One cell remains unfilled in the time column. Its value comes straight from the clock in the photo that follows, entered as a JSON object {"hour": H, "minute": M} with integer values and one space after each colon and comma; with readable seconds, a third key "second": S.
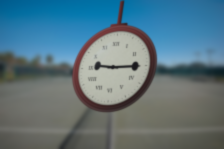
{"hour": 9, "minute": 15}
